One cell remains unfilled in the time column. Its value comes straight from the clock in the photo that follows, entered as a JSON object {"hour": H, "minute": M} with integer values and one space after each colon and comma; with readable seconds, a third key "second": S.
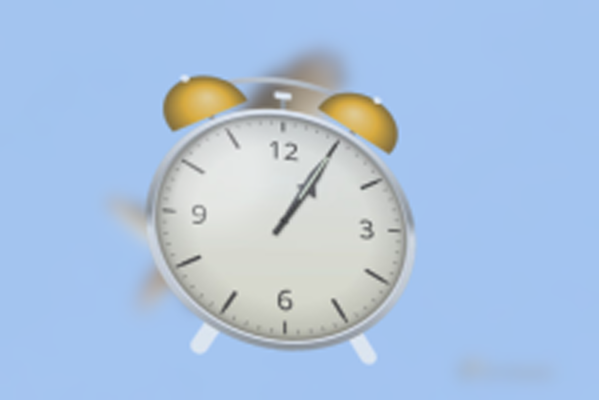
{"hour": 1, "minute": 5}
